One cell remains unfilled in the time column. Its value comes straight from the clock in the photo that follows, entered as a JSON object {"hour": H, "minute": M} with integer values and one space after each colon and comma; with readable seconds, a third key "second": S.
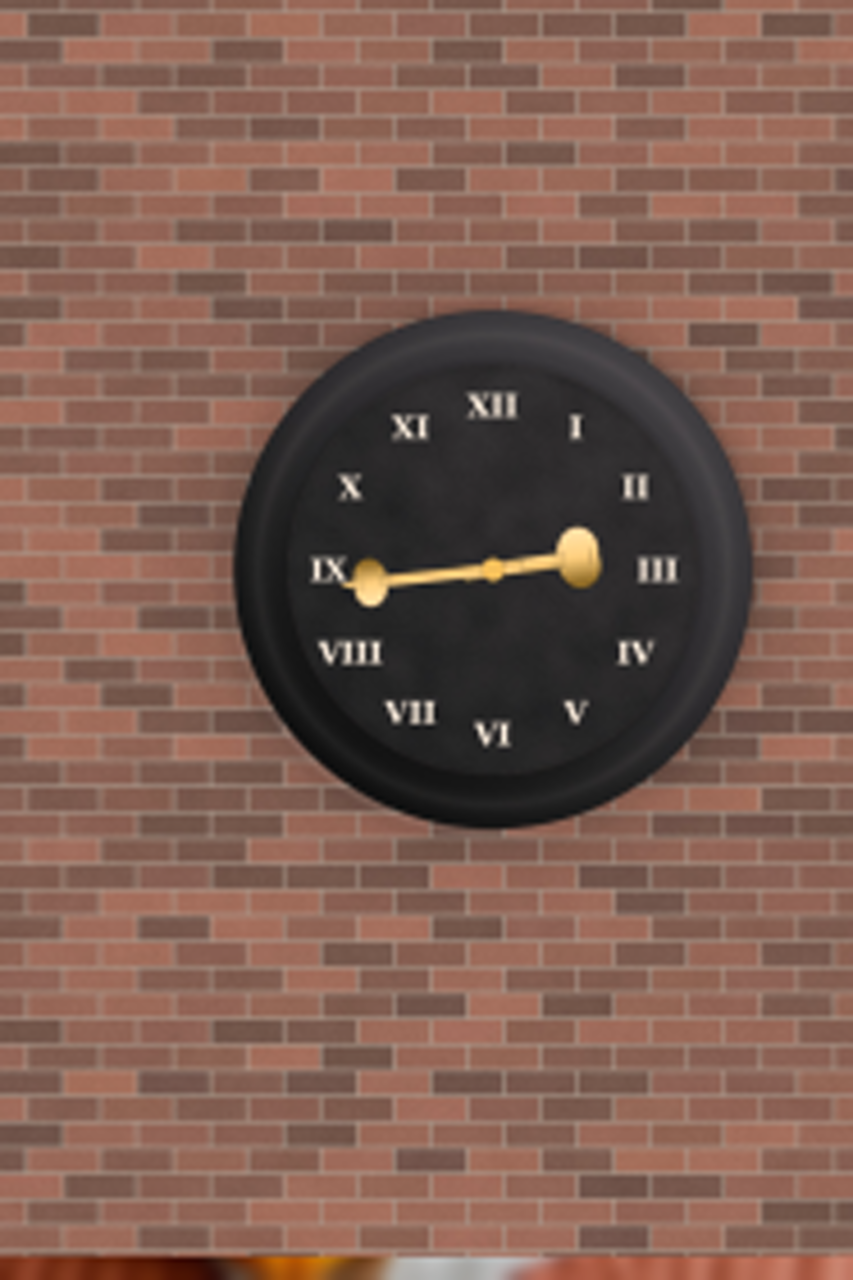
{"hour": 2, "minute": 44}
